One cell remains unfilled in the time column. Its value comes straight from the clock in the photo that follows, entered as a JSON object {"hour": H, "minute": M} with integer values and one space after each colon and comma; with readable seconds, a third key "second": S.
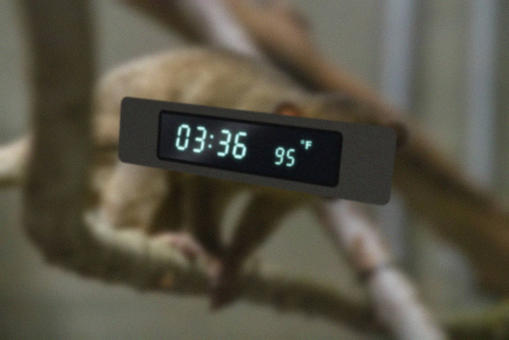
{"hour": 3, "minute": 36}
